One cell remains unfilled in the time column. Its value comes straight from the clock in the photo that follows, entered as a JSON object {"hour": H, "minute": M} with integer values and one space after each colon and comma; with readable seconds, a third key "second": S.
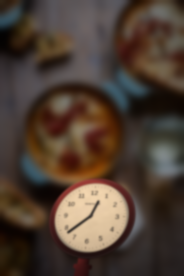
{"hour": 12, "minute": 38}
